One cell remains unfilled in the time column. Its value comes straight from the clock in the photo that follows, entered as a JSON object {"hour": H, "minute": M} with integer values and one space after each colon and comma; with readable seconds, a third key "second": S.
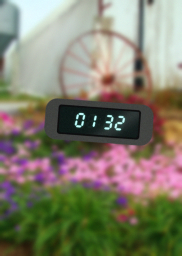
{"hour": 1, "minute": 32}
